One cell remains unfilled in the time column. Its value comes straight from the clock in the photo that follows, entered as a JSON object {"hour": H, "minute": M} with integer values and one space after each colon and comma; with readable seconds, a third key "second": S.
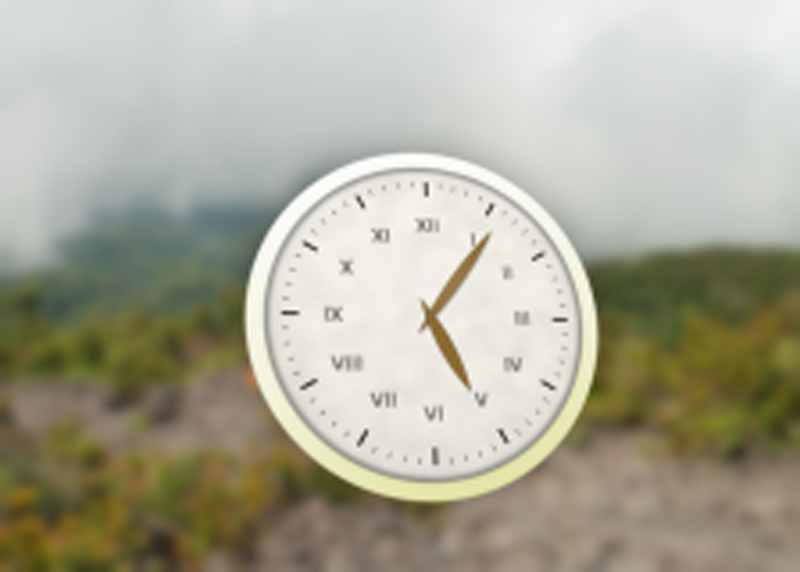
{"hour": 5, "minute": 6}
